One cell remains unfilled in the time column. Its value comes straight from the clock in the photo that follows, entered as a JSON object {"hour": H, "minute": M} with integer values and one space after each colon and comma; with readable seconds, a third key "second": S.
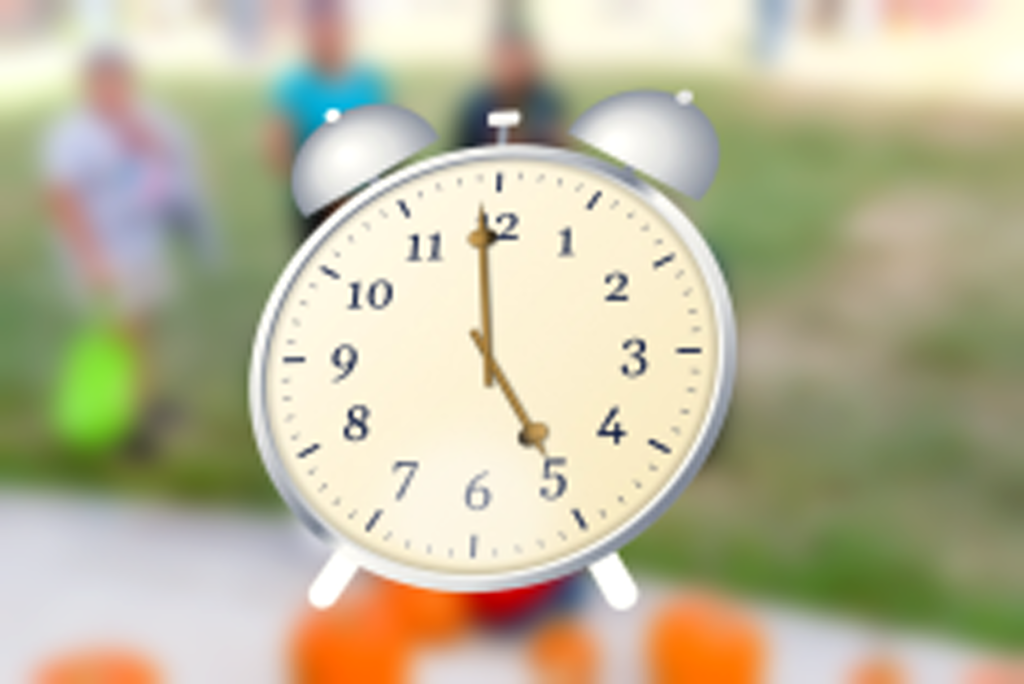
{"hour": 4, "minute": 59}
